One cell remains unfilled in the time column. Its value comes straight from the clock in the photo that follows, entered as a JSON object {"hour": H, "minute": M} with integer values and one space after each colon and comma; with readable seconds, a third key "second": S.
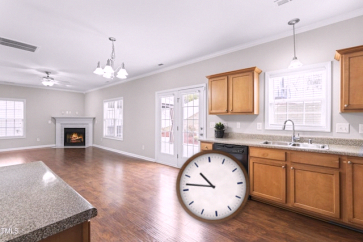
{"hour": 10, "minute": 47}
